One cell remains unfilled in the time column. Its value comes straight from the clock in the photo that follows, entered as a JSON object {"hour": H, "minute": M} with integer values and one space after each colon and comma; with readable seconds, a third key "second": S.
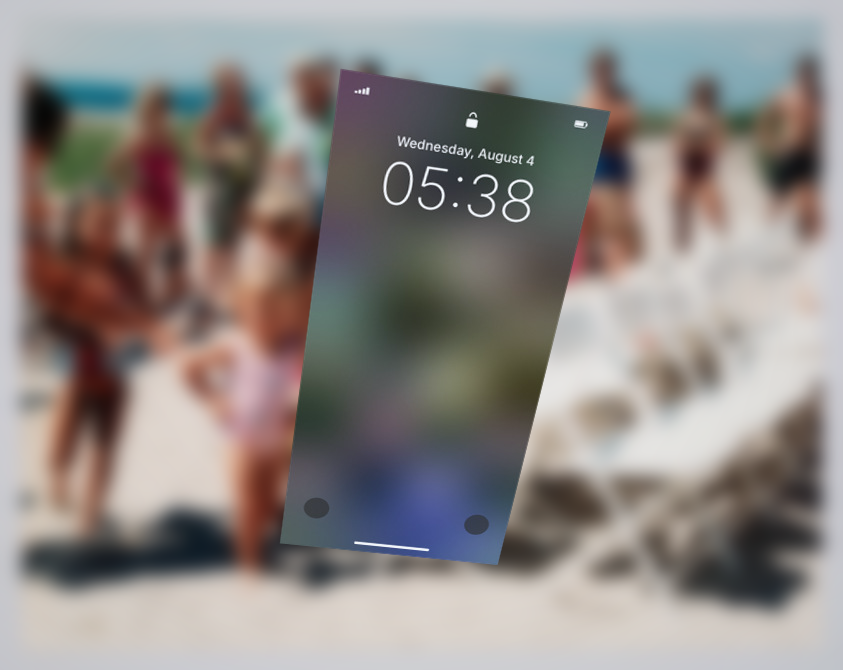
{"hour": 5, "minute": 38}
